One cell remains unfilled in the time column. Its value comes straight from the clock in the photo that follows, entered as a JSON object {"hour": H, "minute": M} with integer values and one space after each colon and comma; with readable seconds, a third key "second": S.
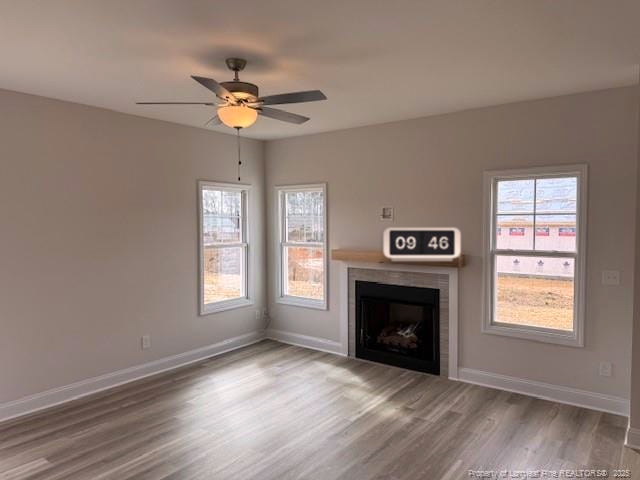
{"hour": 9, "minute": 46}
